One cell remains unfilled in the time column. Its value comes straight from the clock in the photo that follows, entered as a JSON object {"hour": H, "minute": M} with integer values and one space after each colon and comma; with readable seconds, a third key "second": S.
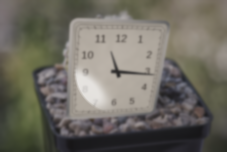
{"hour": 11, "minute": 16}
